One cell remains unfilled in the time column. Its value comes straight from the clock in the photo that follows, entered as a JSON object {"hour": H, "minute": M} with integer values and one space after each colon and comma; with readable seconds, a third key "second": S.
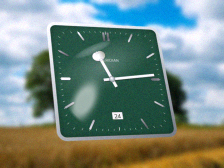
{"hour": 11, "minute": 14}
